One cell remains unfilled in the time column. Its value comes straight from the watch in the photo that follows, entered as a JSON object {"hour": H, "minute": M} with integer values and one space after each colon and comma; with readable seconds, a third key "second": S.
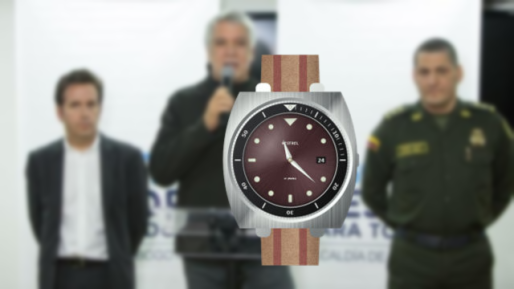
{"hour": 11, "minute": 22}
